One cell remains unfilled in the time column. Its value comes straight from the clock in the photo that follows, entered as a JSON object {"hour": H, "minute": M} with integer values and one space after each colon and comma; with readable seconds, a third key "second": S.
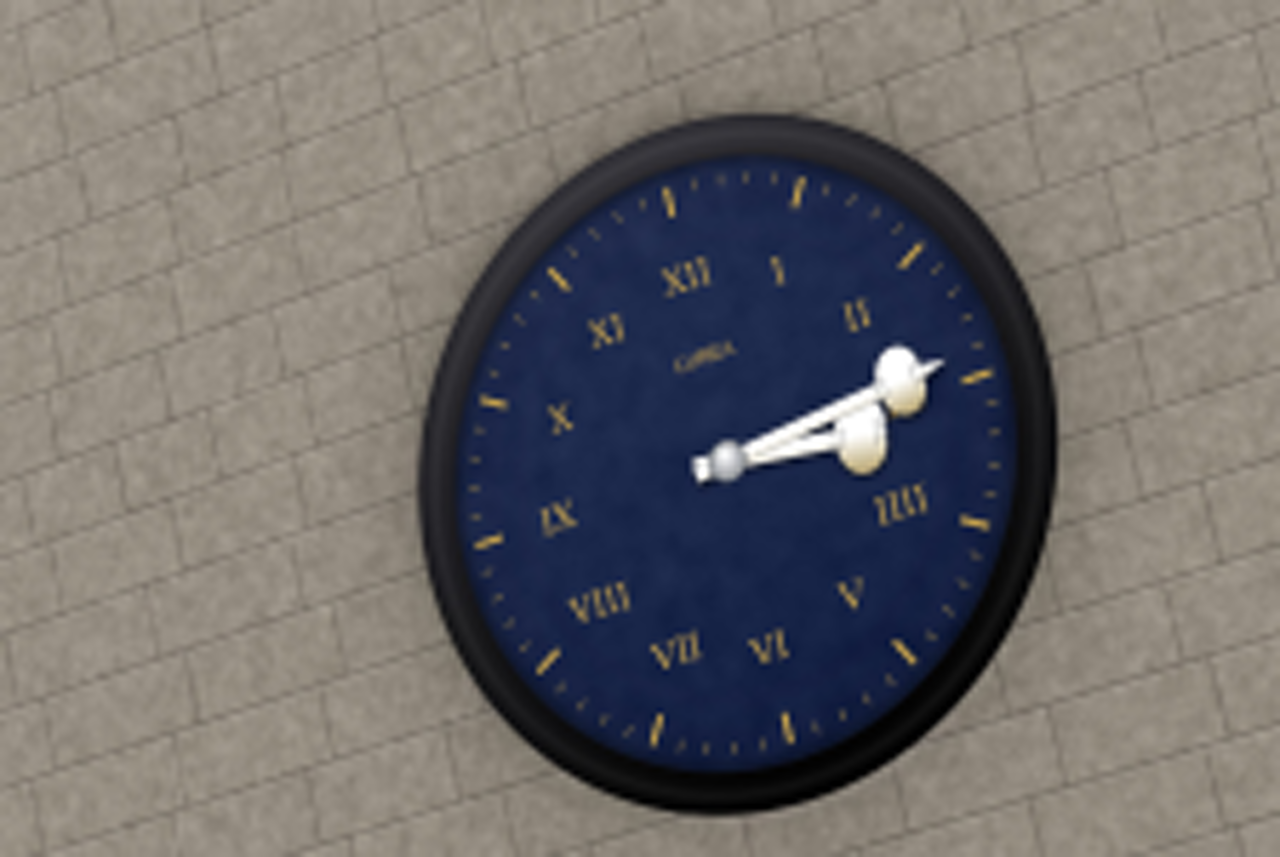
{"hour": 3, "minute": 14}
